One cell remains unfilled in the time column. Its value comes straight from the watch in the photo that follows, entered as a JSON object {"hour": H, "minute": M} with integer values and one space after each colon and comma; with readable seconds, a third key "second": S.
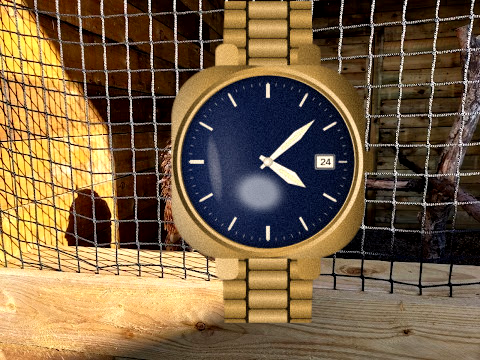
{"hour": 4, "minute": 8}
